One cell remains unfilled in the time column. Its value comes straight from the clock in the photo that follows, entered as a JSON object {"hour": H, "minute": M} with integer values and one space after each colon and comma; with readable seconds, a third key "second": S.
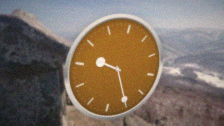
{"hour": 9, "minute": 25}
